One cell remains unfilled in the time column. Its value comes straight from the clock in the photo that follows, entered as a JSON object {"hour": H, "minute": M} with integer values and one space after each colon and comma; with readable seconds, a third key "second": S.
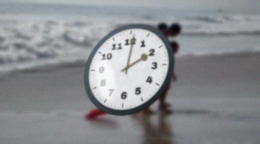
{"hour": 2, "minute": 1}
